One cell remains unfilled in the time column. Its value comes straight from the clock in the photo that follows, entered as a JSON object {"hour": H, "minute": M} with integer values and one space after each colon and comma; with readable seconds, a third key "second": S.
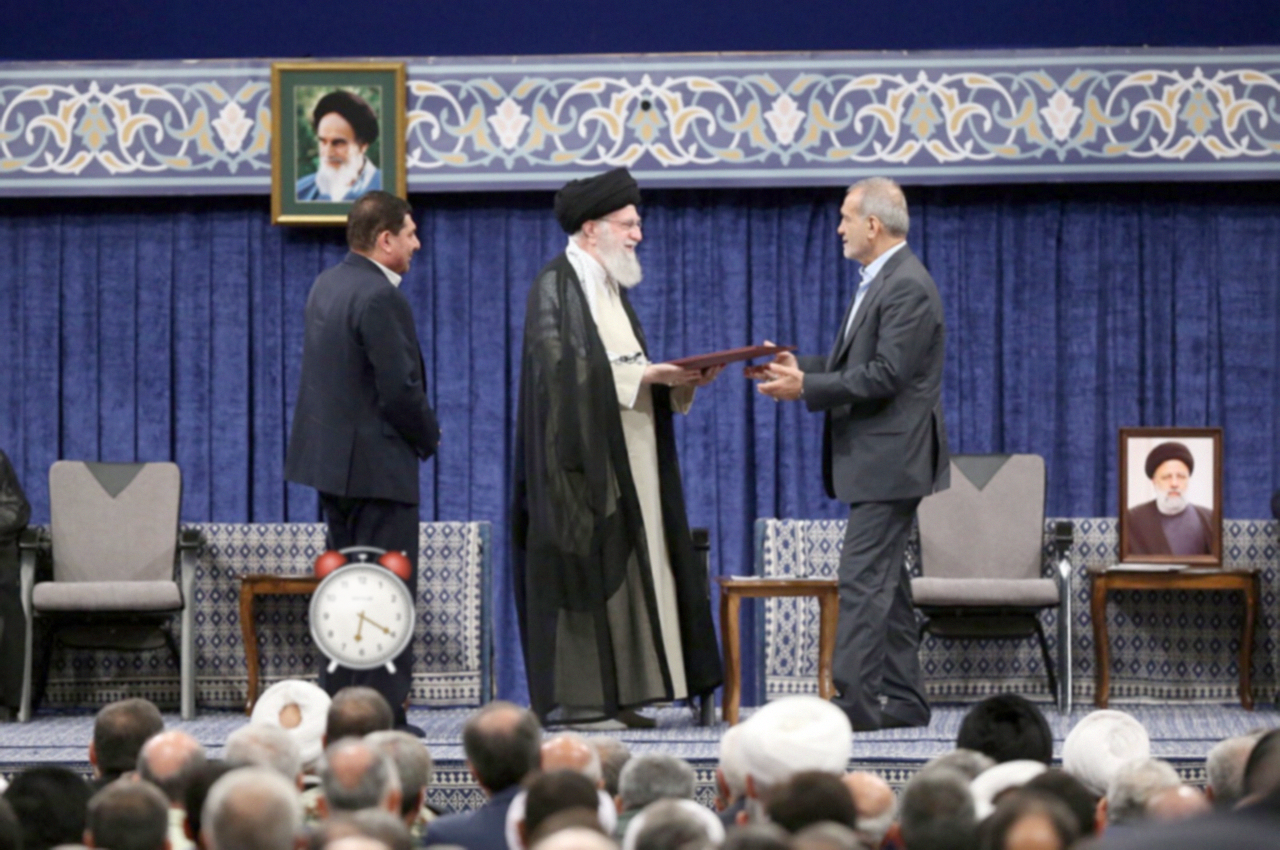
{"hour": 6, "minute": 20}
